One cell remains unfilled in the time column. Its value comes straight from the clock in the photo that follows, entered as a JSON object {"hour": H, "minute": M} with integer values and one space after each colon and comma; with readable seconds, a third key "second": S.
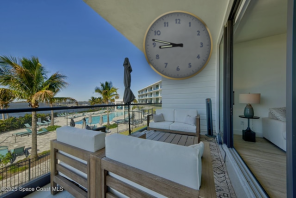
{"hour": 8, "minute": 47}
